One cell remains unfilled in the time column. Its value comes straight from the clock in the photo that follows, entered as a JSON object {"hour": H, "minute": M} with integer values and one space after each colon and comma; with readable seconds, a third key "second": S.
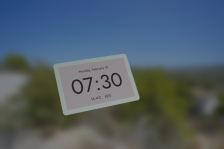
{"hour": 7, "minute": 30}
